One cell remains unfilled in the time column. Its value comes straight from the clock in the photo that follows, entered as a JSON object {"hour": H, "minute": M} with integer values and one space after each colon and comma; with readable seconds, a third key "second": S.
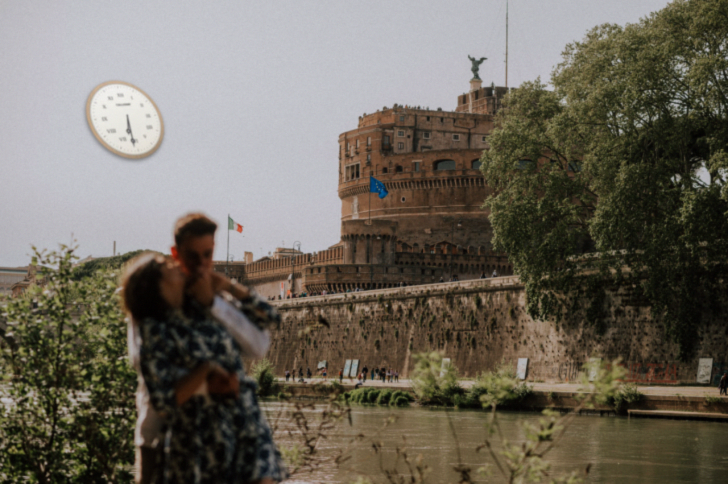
{"hour": 6, "minute": 31}
